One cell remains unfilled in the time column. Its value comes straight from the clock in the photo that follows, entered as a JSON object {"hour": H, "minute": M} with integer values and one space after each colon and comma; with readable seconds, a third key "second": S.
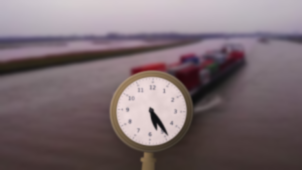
{"hour": 5, "minute": 24}
